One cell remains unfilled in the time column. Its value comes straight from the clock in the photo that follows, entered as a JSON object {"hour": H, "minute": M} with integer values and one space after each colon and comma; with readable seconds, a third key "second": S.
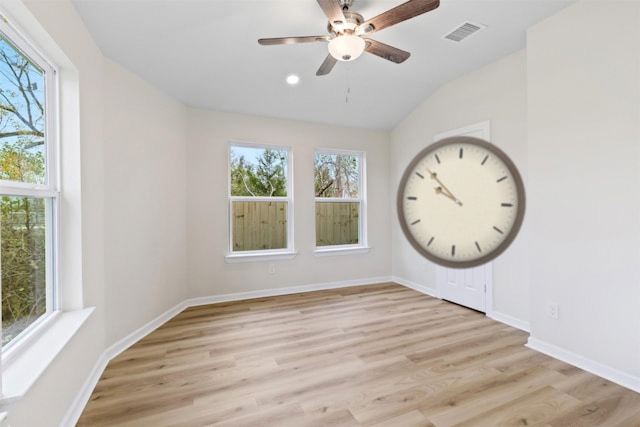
{"hour": 9, "minute": 52}
